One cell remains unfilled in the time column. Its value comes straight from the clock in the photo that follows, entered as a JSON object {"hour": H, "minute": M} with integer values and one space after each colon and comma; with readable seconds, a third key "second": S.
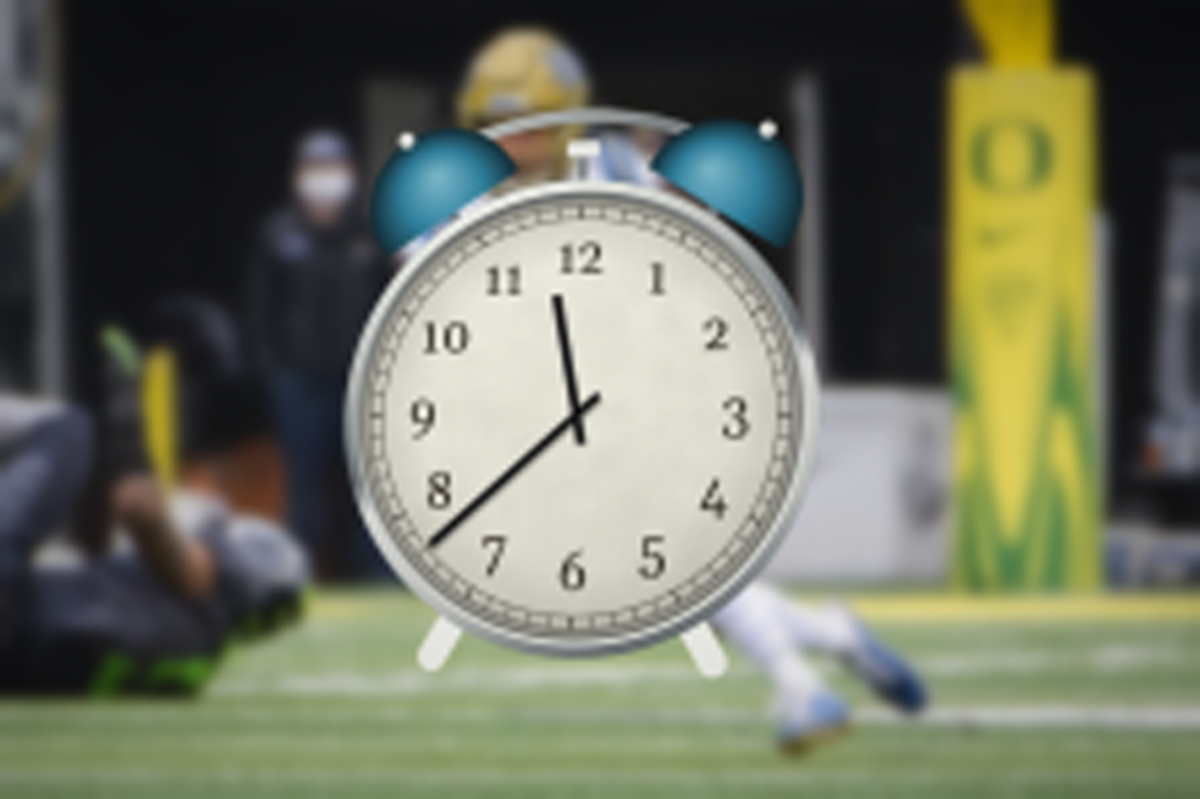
{"hour": 11, "minute": 38}
